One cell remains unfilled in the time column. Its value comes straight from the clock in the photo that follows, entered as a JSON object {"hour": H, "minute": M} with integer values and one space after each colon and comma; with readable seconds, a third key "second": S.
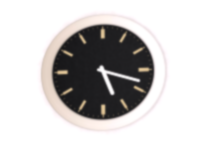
{"hour": 5, "minute": 18}
